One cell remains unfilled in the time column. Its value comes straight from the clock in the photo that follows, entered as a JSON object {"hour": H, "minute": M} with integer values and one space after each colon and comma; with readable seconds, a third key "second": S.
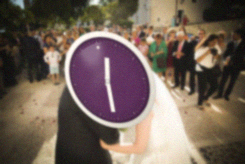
{"hour": 12, "minute": 31}
